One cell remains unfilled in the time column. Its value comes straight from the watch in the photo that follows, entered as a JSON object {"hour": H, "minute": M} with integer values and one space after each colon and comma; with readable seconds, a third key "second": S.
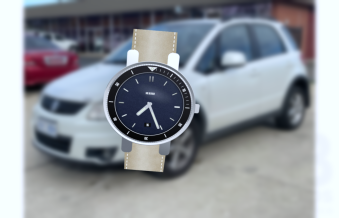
{"hour": 7, "minute": 26}
